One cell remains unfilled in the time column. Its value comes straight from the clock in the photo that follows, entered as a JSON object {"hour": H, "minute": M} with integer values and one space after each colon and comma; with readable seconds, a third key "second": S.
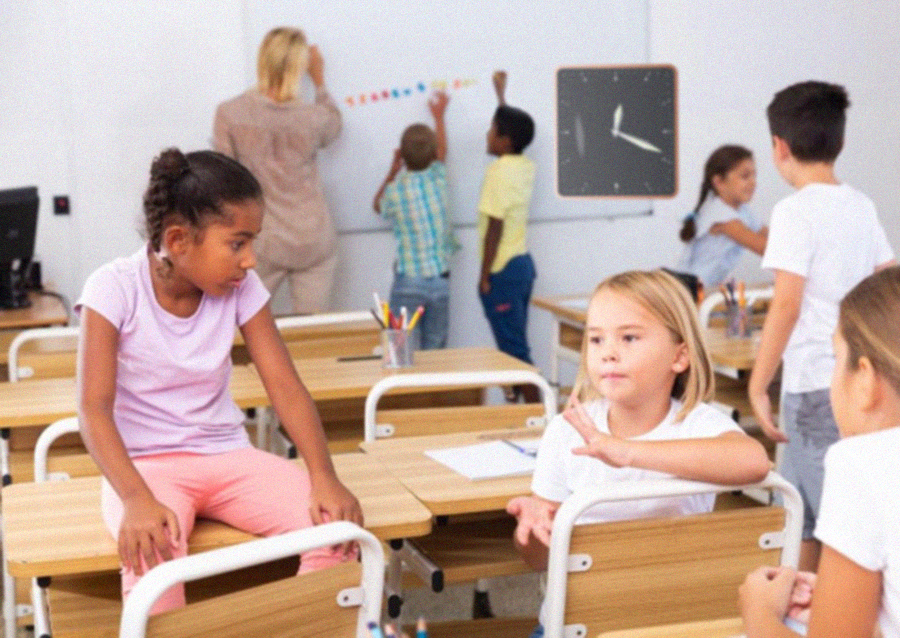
{"hour": 12, "minute": 19}
